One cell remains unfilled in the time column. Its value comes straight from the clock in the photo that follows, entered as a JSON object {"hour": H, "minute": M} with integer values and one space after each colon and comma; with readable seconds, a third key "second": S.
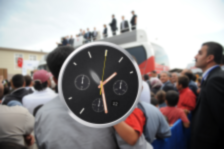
{"hour": 1, "minute": 27}
